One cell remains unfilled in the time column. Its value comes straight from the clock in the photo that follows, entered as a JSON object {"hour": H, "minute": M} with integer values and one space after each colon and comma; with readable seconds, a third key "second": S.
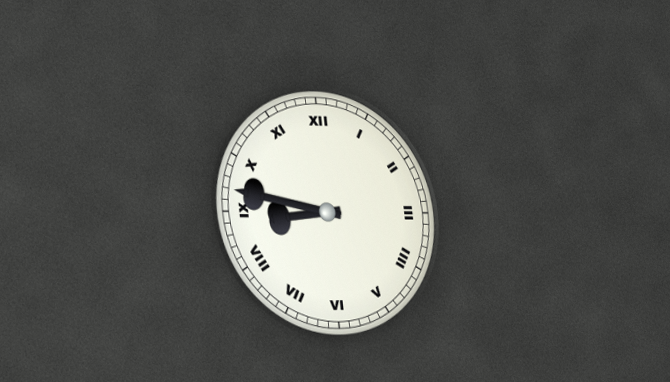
{"hour": 8, "minute": 47}
